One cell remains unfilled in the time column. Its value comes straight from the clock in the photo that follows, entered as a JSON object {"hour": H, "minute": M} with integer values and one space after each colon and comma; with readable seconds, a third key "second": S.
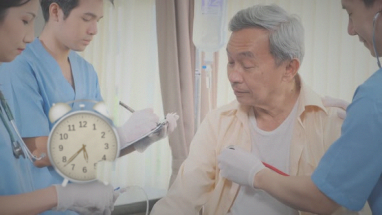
{"hour": 5, "minute": 38}
